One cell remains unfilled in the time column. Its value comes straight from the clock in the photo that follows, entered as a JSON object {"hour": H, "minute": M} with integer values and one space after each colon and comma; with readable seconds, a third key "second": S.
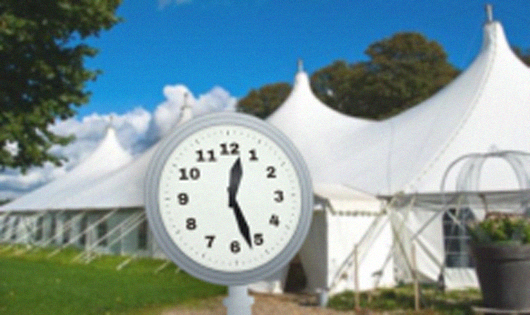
{"hour": 12, "minute": 27}
